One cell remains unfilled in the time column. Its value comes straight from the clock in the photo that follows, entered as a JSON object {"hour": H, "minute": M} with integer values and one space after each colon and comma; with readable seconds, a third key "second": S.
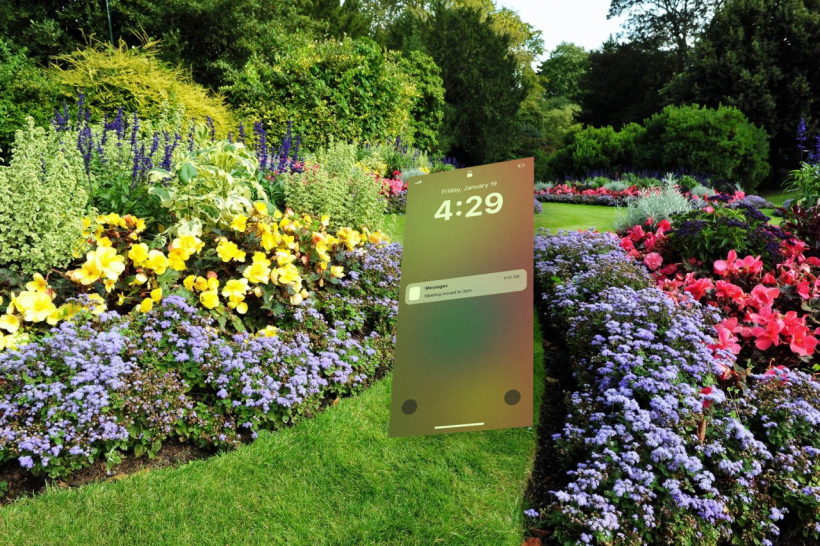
{"hour": 4, "minute": 29}
